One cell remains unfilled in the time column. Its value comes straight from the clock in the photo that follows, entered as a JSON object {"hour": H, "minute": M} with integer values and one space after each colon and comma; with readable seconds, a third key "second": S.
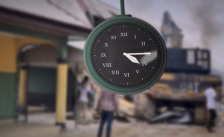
{"hour": 4, "minute": 15}
